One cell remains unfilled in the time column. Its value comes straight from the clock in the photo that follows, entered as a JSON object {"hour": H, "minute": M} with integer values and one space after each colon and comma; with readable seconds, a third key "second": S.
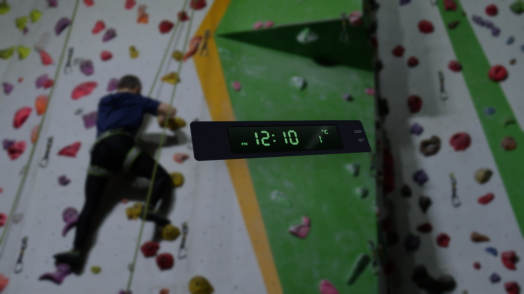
{"hour": 12, "minute": 10}
